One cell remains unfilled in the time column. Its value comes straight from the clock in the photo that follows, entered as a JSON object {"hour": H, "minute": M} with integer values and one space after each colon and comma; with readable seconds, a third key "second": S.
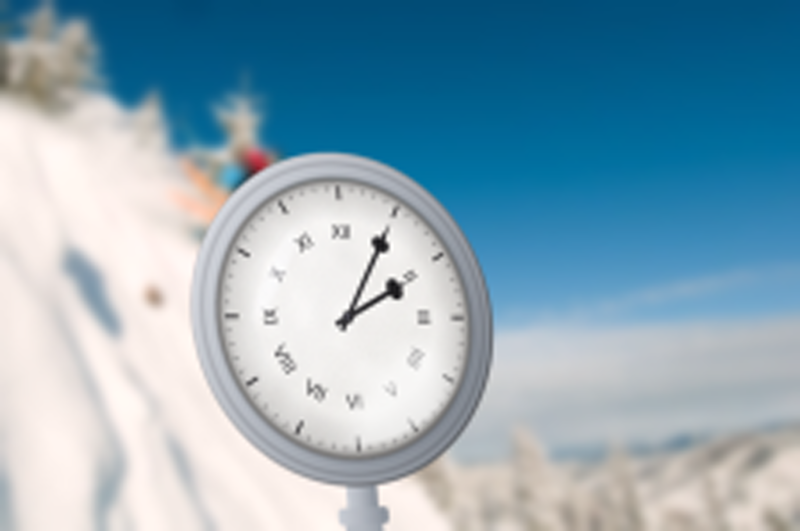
{"hour": 2, "minute": 5}
